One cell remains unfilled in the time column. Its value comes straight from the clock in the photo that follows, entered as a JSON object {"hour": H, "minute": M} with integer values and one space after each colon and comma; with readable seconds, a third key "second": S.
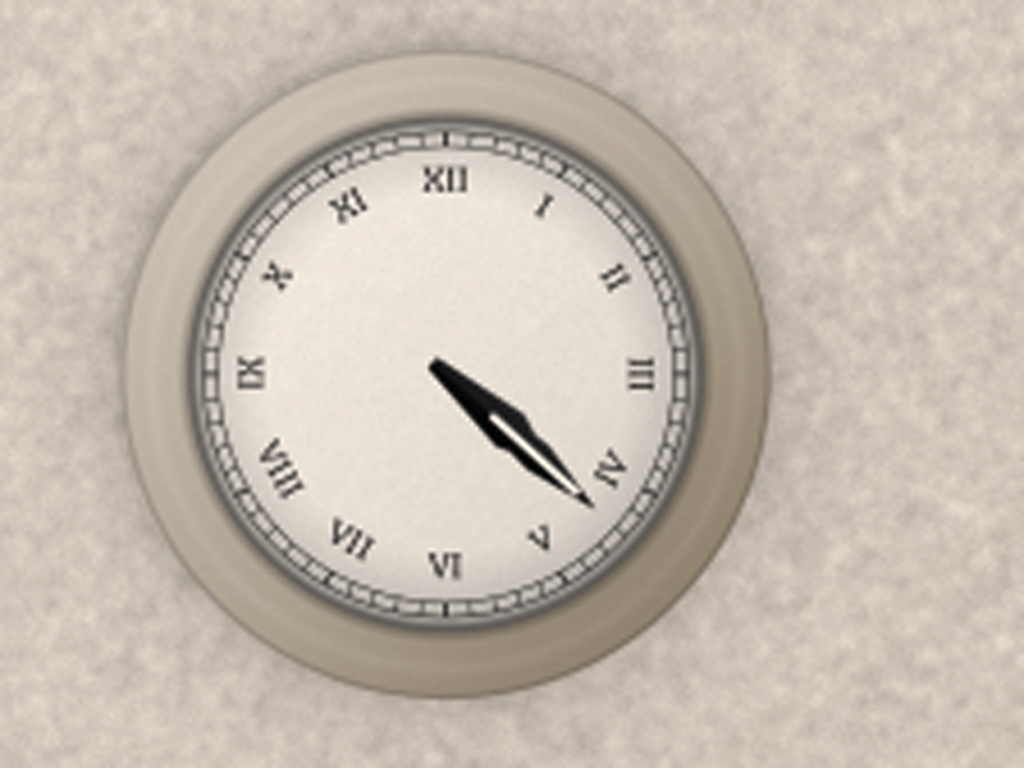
{"hour": 4, "minute": 22}
